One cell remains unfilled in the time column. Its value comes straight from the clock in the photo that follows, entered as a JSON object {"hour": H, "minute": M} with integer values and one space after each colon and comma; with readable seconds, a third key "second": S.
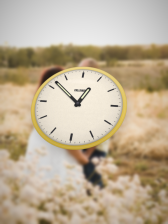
{"hour": 12, "minute": 52}
